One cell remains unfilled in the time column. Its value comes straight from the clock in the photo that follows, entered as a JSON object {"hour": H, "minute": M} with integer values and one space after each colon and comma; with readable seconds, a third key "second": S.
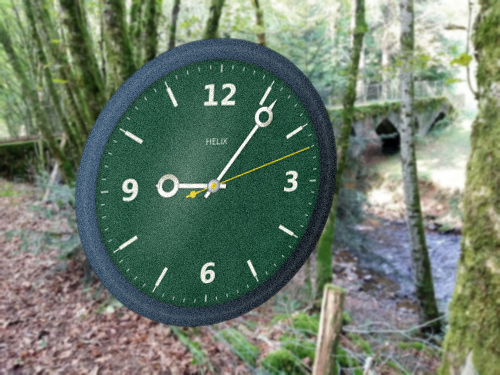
{"hour": 9, "minute": 6, "second": 12}
